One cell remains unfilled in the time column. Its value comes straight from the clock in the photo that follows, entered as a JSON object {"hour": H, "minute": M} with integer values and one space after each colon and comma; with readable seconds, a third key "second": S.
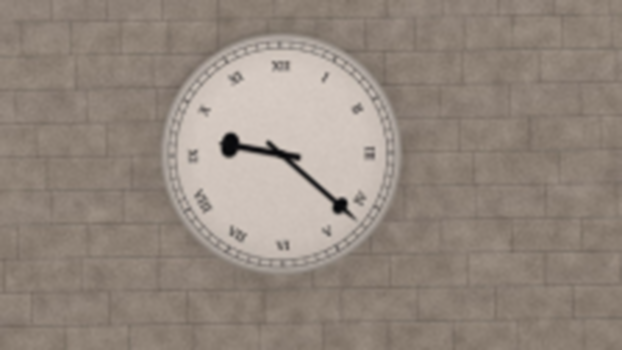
{"hour": 9, "minute": 22}
